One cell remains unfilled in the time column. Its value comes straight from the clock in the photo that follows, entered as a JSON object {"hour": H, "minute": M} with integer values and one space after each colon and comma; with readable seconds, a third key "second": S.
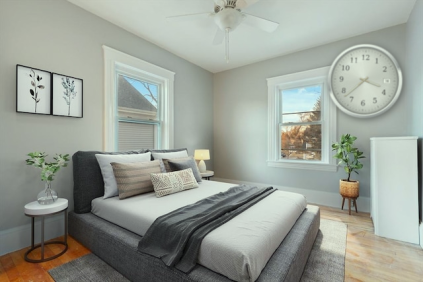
{"hour": 3, "minute": 38}
